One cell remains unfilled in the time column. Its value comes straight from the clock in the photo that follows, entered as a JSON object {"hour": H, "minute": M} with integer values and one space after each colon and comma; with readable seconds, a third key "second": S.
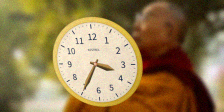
{"hour": 3, "minute": 35}
